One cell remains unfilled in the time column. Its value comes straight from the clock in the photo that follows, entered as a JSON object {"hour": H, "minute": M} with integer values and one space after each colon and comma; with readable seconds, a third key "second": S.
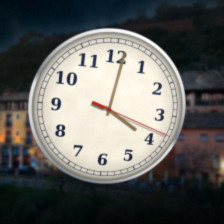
{"hour": 4, "minute": 1, "second": 18}
